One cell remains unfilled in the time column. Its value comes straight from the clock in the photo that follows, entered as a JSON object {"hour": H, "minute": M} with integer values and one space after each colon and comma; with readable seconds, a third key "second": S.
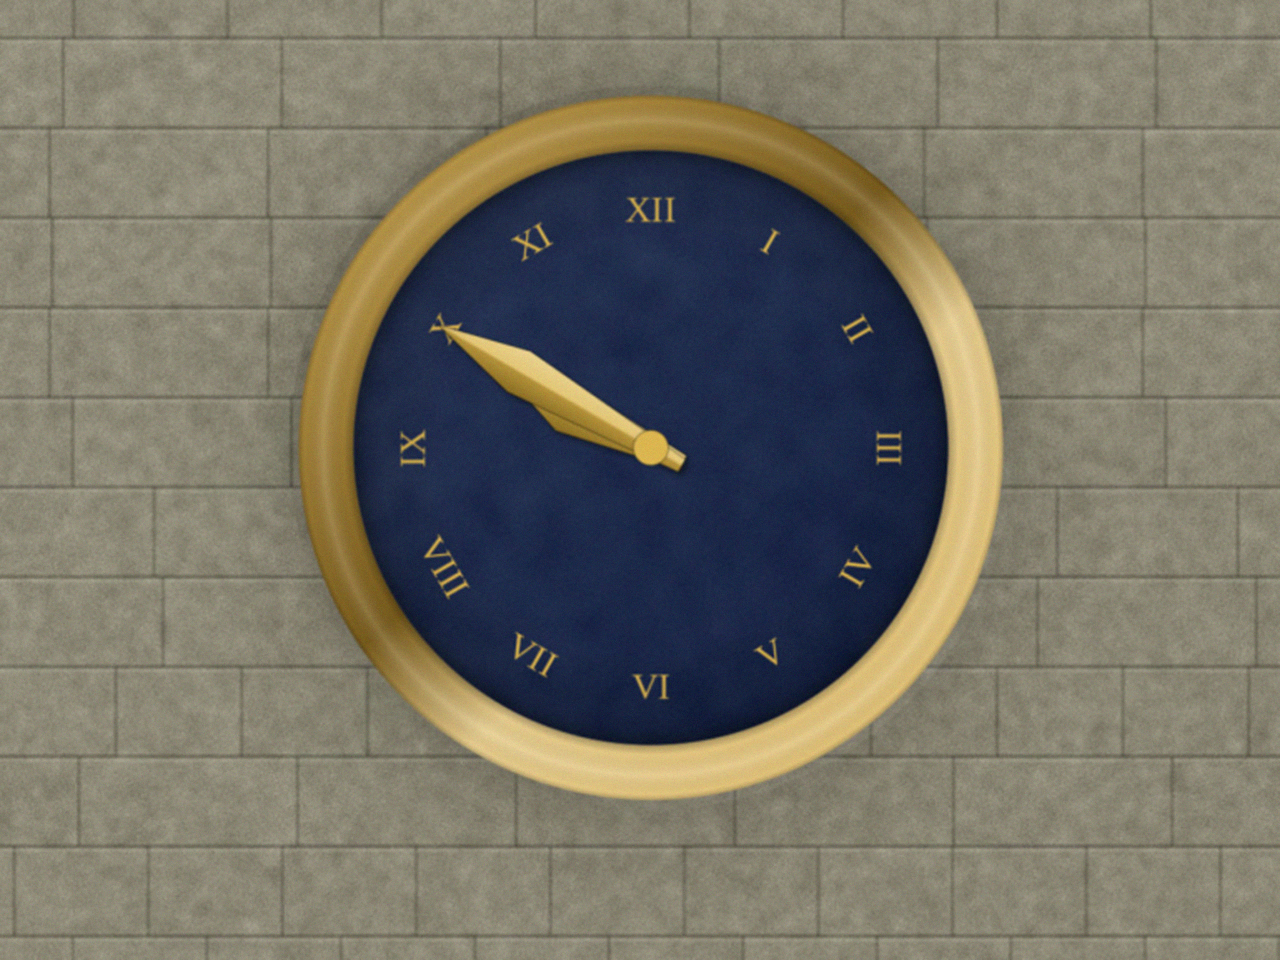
{"hour": 9, "minute": 50}
